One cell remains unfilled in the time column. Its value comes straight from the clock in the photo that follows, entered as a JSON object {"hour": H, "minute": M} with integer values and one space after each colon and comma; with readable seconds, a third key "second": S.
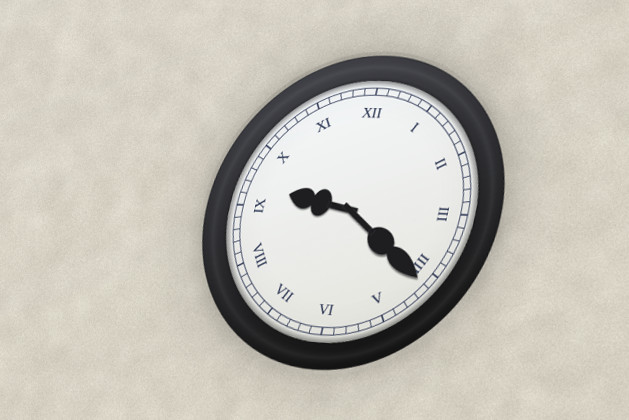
{"hour": 9, "minute": 21}
